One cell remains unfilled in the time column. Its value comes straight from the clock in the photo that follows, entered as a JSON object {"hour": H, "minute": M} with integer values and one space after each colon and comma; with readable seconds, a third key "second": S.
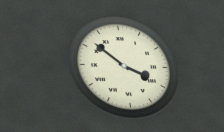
{"hour": 3, "minute": 52}
